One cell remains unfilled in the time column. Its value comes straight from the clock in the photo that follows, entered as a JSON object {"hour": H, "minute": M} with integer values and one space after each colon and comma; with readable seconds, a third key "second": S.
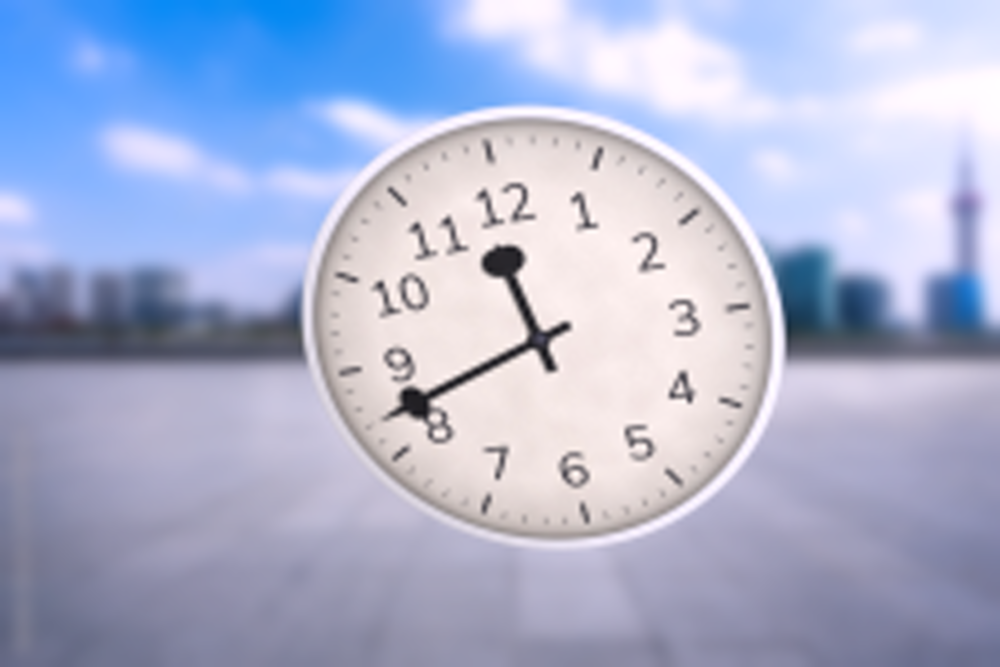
{"hour": 11, "minute": 42}
